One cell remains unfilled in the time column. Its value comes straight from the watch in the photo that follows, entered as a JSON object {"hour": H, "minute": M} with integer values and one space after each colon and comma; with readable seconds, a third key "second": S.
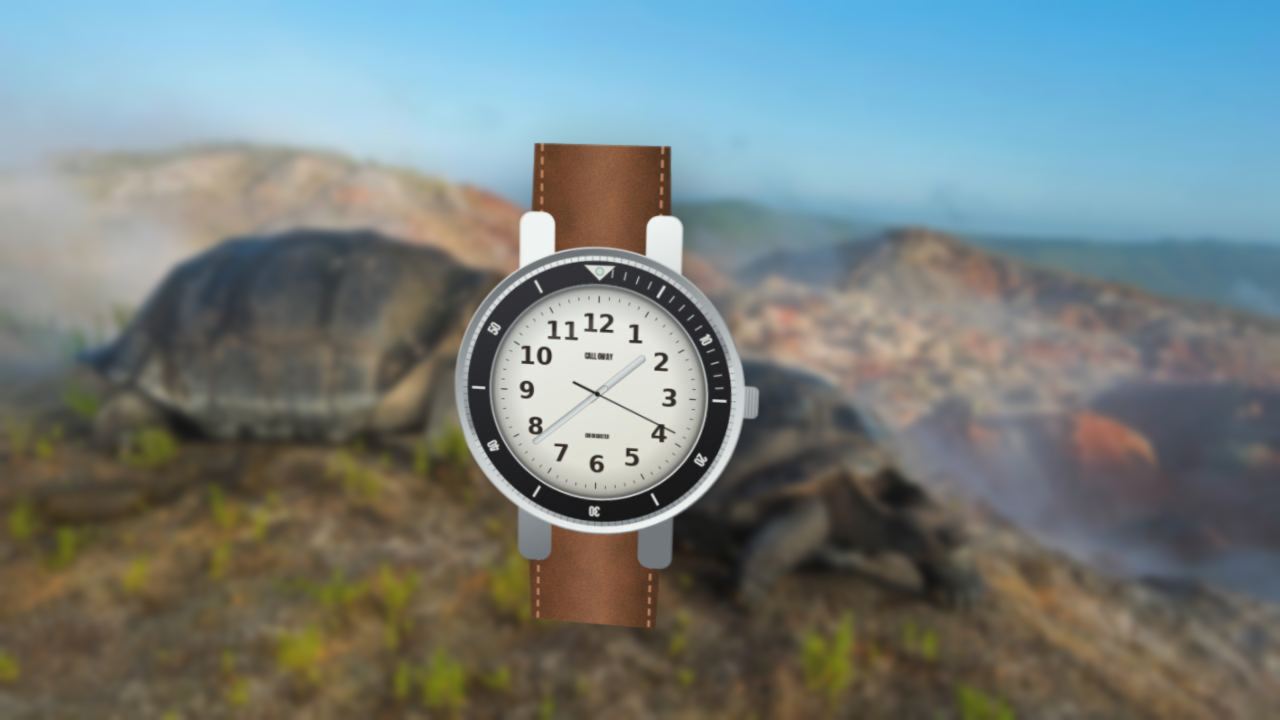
{"hour": 1, "minute": 38, "second": 19}
